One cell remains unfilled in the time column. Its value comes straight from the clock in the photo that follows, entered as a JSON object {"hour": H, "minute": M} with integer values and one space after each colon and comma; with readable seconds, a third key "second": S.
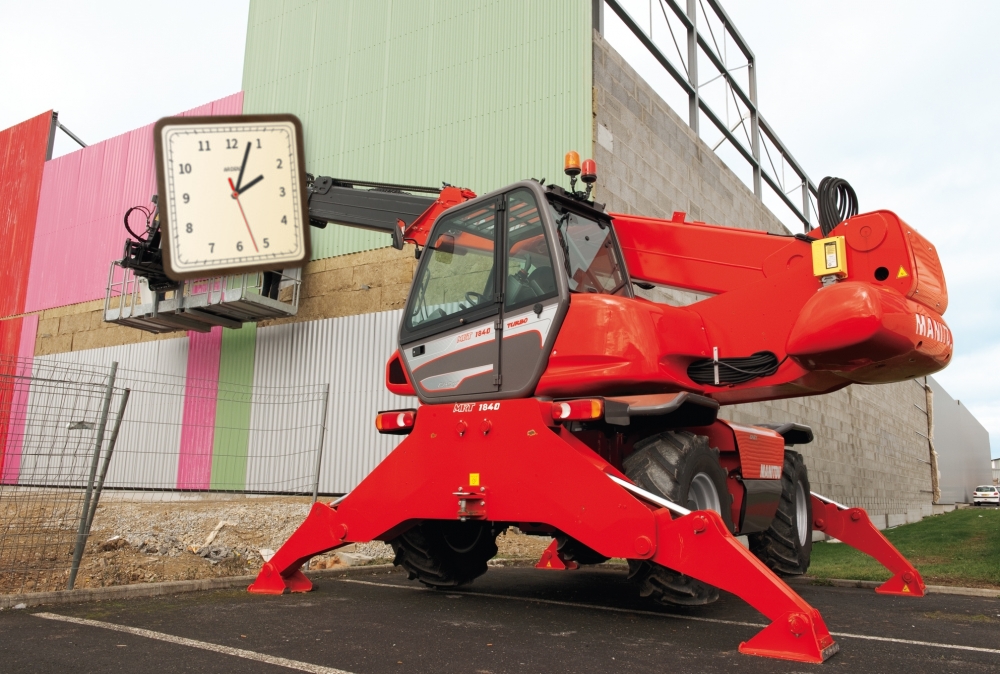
{"hour": 2, "minute": 3, "second": 27}
